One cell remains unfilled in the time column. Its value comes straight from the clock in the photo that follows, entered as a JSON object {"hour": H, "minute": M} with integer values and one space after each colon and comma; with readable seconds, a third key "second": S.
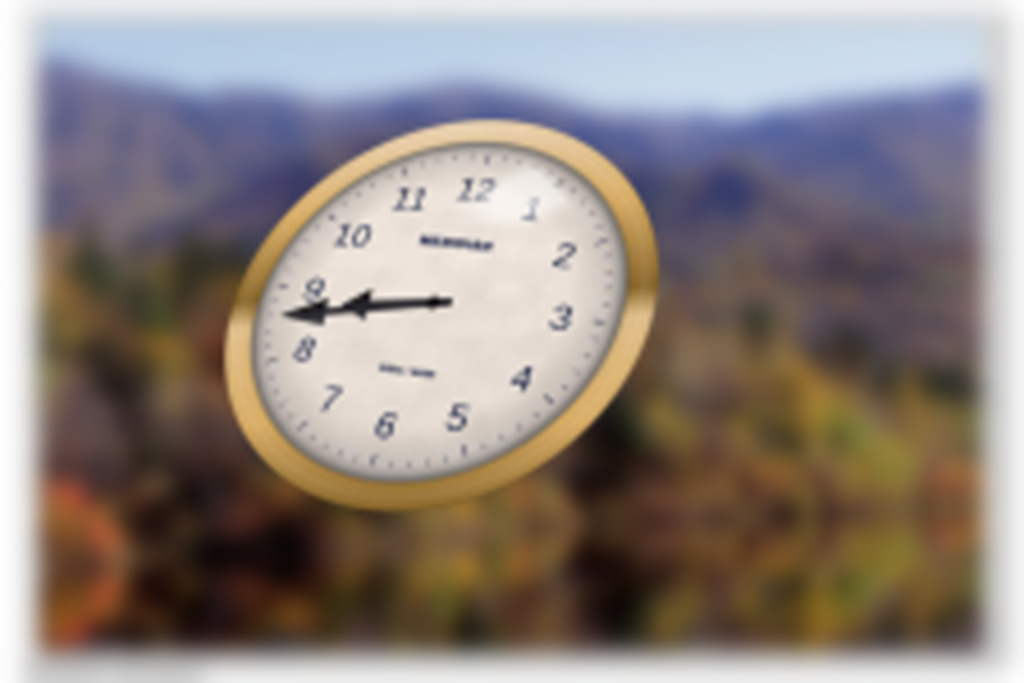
{"hour": 8, "minute": 43}
